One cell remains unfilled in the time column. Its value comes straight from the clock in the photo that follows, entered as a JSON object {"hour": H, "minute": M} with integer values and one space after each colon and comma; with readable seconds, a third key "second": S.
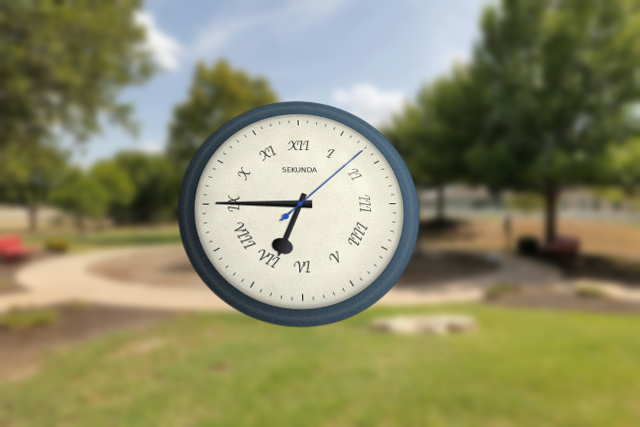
{"hour": 6, "minute": 45, "second": 8}
